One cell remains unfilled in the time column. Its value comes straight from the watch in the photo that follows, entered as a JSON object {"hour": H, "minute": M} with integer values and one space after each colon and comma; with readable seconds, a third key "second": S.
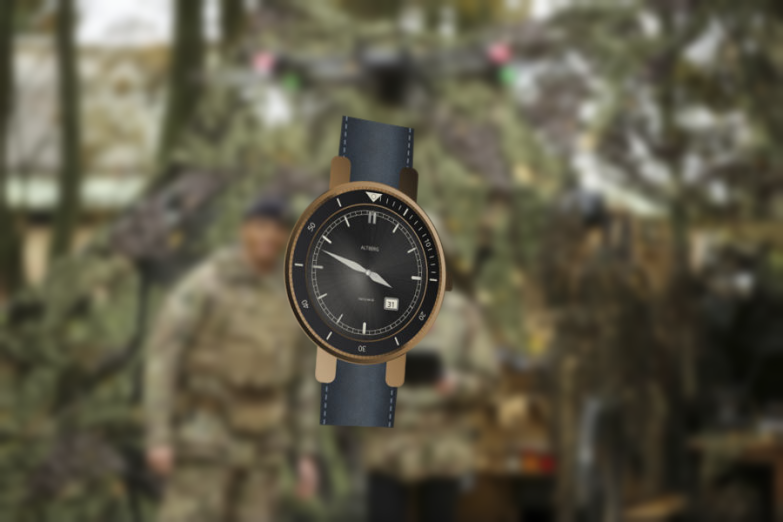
{"hour": 3, "minute": 48}
